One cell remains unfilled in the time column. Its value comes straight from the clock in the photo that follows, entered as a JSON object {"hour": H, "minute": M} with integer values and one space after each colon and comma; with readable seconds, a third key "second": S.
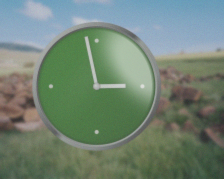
{"hour": 2, "minute": 58}
